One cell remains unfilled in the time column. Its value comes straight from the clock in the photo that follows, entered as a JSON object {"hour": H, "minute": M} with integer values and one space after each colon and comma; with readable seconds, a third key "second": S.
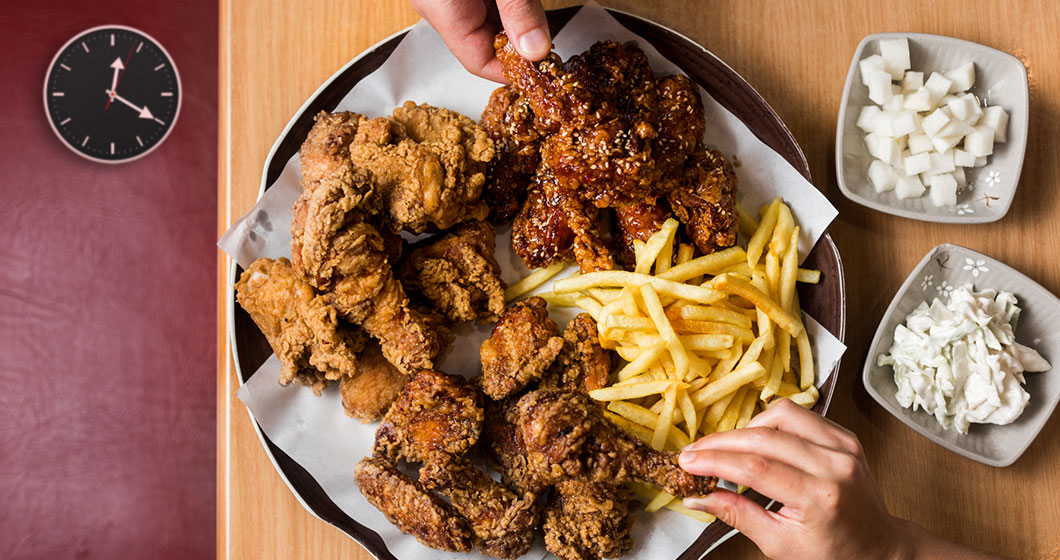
{"hour": 12, "minute": 20, "second": 4}
